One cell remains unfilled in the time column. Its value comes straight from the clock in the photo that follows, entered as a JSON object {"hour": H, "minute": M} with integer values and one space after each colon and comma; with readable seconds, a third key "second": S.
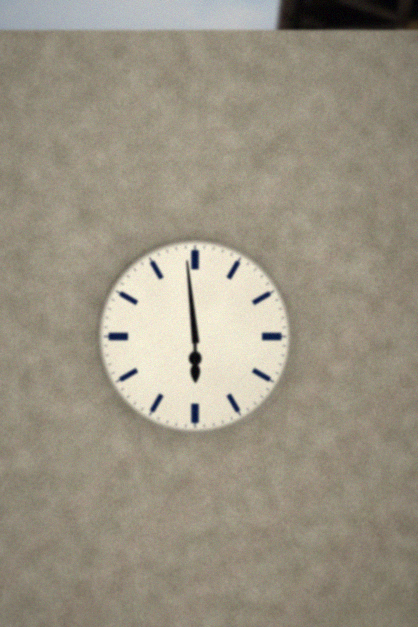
{"hour": 5, "minute": 59}
